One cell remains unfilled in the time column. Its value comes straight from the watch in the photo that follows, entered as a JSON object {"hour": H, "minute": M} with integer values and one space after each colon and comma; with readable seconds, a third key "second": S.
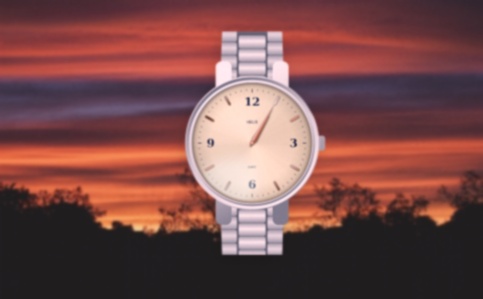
{"hour": 1, "minute": 5}
